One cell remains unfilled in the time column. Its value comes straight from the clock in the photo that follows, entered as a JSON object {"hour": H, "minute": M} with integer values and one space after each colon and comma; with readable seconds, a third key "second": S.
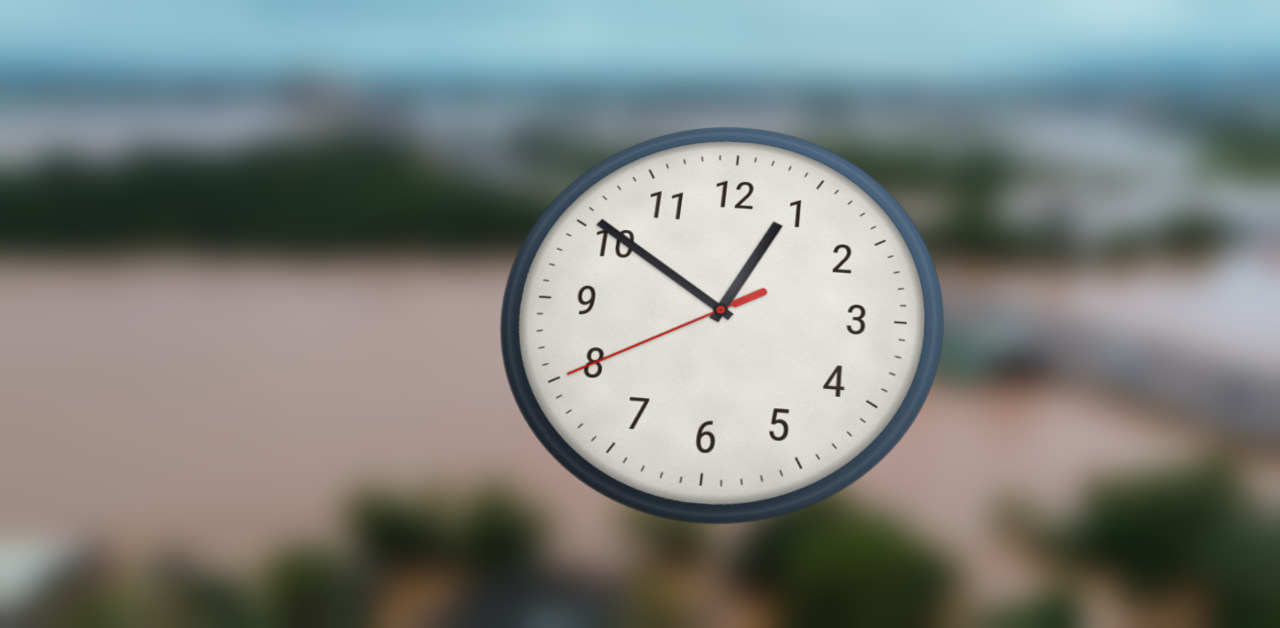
{"hour": 12, "minute": 50, "second": 40}
